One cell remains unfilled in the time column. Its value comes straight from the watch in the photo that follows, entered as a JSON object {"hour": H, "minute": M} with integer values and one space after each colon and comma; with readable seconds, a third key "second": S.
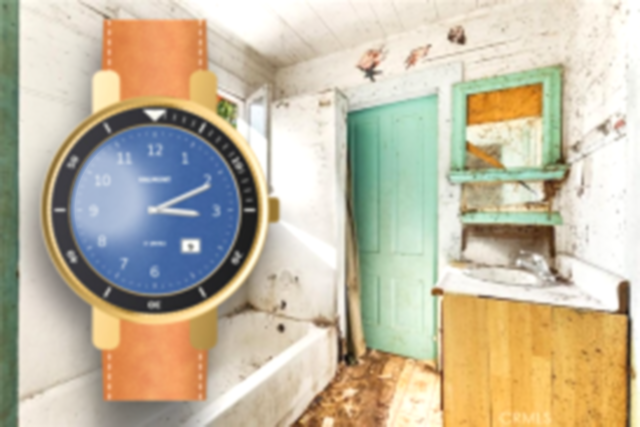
{"hour": 3, "minute": 11}
